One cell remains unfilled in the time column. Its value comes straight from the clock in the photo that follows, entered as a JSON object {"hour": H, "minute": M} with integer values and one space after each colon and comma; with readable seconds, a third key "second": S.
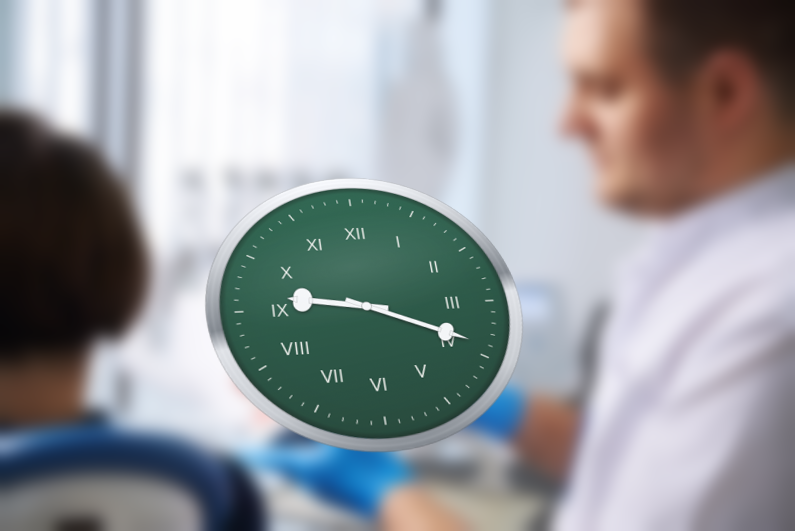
{"hour": 9, "minute": 19}
